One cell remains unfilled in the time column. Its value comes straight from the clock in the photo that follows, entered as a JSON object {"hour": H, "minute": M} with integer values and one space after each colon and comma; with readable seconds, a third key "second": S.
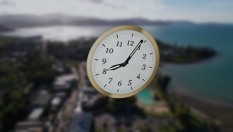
{"hour": 8, "minute": 4}
